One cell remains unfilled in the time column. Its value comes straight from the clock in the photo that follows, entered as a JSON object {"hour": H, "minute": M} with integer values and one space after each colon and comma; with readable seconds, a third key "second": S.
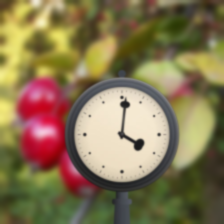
{"hour": 4, "minute": 1}
